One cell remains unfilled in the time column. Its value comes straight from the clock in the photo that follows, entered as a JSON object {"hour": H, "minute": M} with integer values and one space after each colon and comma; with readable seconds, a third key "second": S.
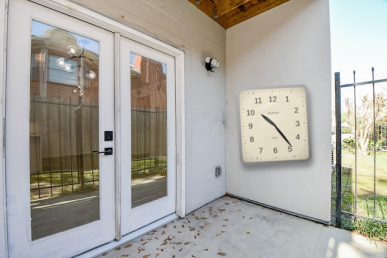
{"hour": 10, "minute": 24}
